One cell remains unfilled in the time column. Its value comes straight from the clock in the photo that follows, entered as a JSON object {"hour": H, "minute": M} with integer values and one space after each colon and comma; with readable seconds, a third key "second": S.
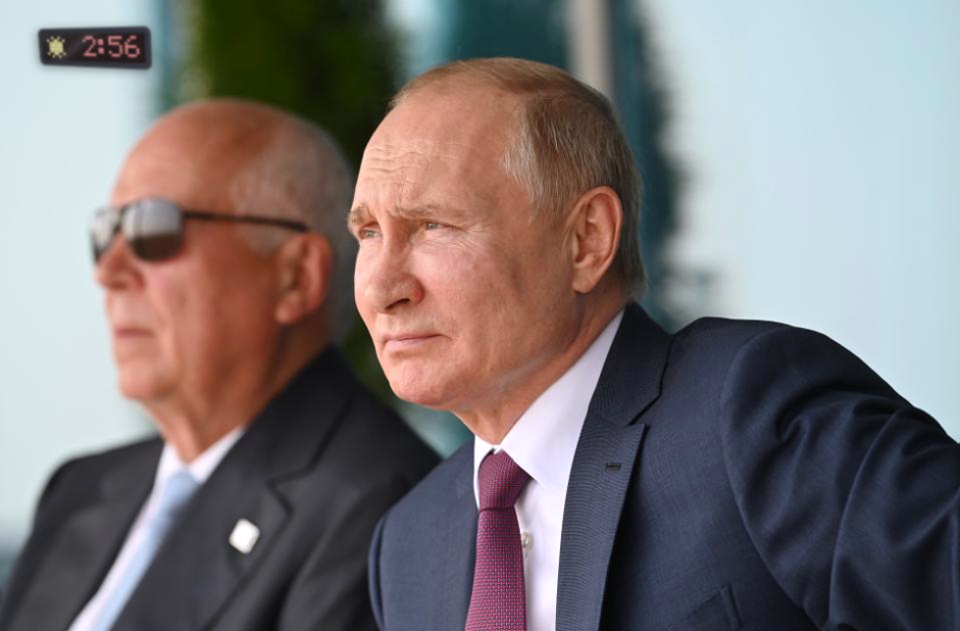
{"hour": 2, "minute": 56}
